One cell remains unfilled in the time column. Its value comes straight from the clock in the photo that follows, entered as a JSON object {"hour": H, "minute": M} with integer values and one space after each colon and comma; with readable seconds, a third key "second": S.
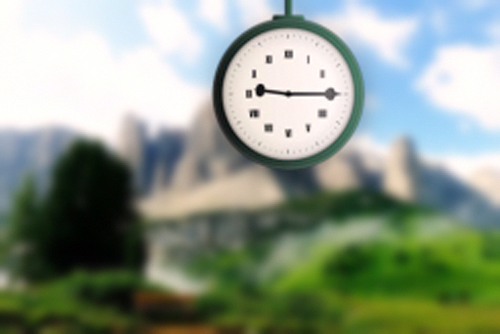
{"hour": 9, "minute": 15}
